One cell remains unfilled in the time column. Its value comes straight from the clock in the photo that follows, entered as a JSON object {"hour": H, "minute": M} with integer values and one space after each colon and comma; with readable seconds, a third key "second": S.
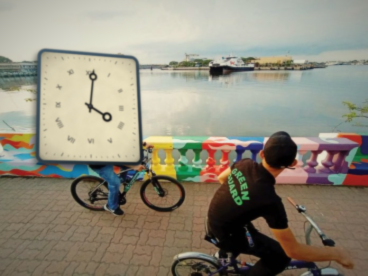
{"hour": 4, "minute": 1}
